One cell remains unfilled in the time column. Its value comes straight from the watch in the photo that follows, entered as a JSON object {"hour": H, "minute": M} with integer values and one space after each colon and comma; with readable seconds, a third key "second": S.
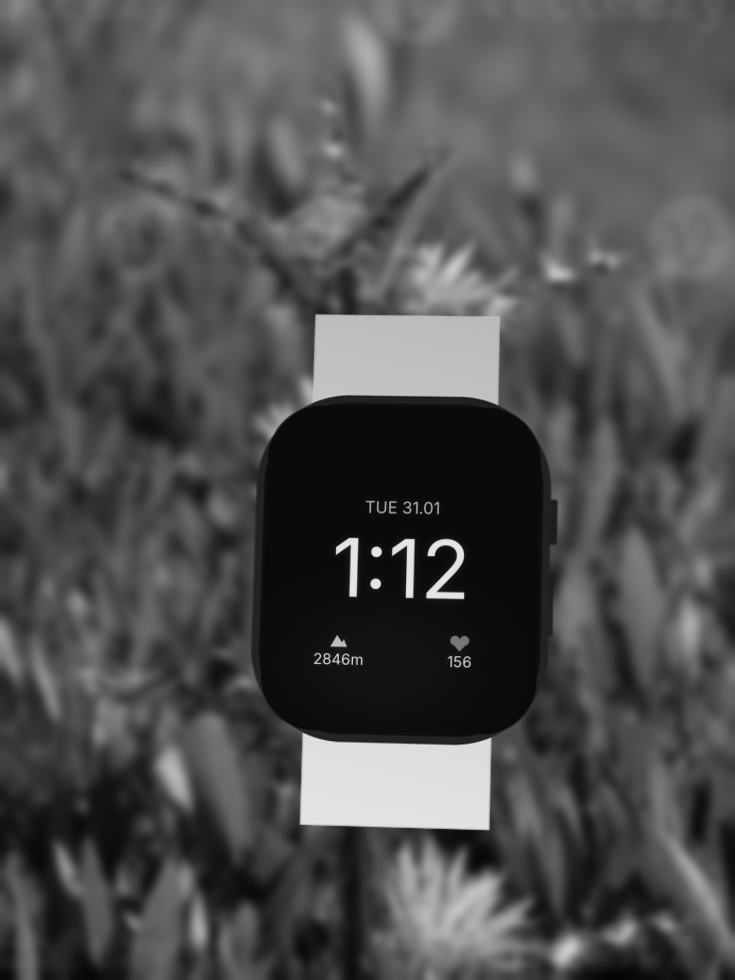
{"hour": 1, "minute": 12}
